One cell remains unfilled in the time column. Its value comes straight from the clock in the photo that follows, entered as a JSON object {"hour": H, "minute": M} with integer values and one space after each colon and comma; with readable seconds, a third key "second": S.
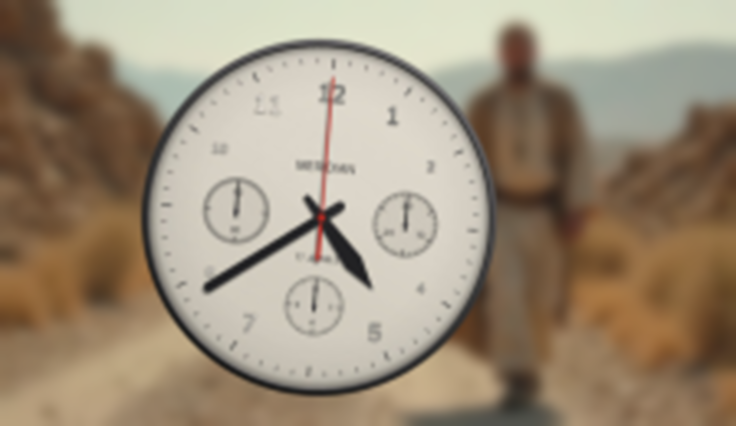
{"hour": 4, "minute": 39}
